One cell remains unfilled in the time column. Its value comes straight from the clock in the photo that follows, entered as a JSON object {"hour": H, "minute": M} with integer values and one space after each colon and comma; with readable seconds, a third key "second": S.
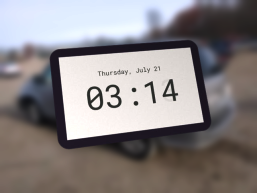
{"hour": 3, "minute": 14}
